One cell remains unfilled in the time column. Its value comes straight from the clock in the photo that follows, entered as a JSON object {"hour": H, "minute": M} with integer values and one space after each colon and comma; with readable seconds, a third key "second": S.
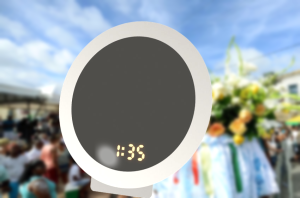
{"hour": 1, "minute": 35}
